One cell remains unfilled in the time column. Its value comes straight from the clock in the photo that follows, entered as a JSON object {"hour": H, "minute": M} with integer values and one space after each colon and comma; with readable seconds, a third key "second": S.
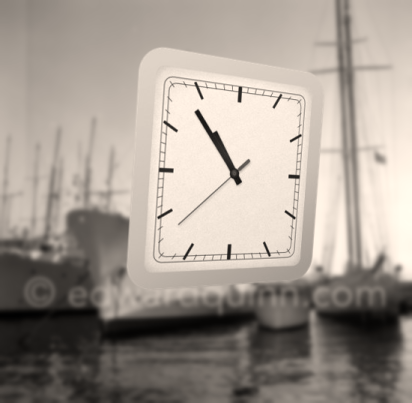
{"hour": 10, "minute": 53, "second": 38}
